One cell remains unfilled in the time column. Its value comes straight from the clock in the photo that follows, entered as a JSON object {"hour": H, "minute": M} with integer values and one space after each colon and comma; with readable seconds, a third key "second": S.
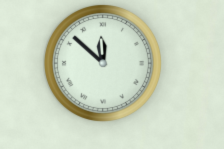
{"hour": 11, "minute": 52}
